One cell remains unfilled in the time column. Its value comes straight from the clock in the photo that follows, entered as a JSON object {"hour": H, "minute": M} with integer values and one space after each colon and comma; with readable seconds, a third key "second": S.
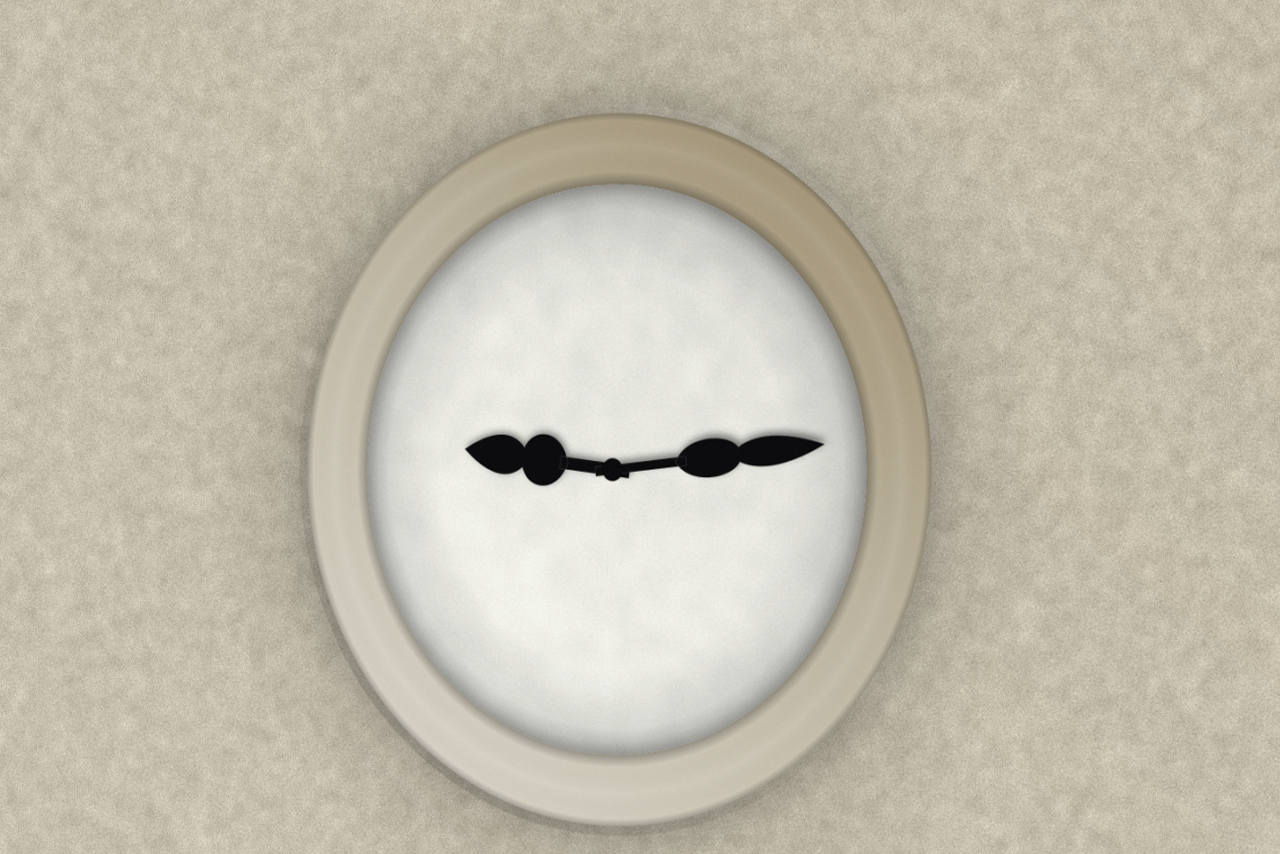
{"hour": 9, "minute": 14}
